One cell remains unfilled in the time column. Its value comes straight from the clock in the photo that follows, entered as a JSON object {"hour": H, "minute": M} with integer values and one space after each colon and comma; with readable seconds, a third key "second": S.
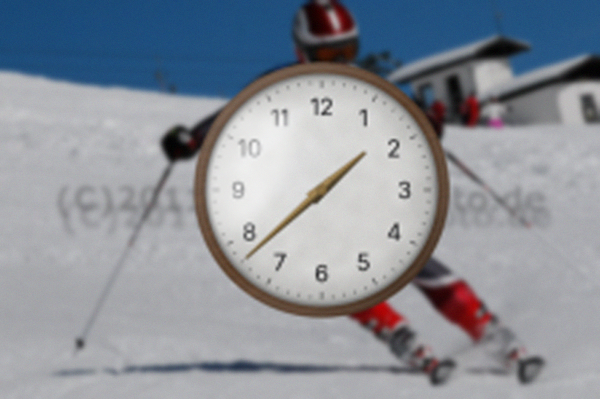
{"hour": 1, "minute": 38}
